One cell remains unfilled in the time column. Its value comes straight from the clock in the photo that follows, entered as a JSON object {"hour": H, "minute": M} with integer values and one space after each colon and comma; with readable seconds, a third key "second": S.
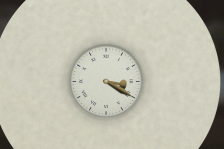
{"hour": 3, "minute": 20}
